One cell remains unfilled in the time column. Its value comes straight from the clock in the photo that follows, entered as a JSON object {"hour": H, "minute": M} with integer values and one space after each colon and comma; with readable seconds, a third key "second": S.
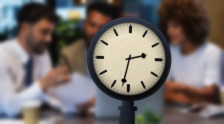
{"hour": 2, "minute": 32}
